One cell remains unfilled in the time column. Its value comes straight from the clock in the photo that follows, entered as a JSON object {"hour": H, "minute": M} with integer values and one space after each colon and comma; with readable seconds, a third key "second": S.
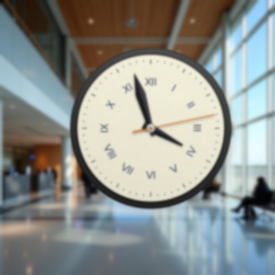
{"hour": 3, "minute": 57, "second": 13}
